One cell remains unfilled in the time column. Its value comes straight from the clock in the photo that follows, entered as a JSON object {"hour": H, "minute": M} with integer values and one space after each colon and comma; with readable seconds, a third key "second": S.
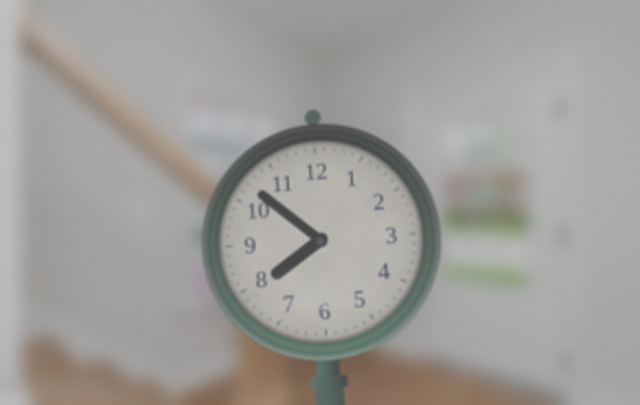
{"hour": 7, "minute": 52}
